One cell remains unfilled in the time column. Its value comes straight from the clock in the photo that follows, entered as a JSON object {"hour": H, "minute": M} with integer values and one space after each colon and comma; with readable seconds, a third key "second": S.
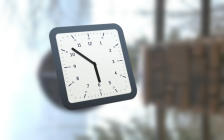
{"hour": 5, "minute": 52}
